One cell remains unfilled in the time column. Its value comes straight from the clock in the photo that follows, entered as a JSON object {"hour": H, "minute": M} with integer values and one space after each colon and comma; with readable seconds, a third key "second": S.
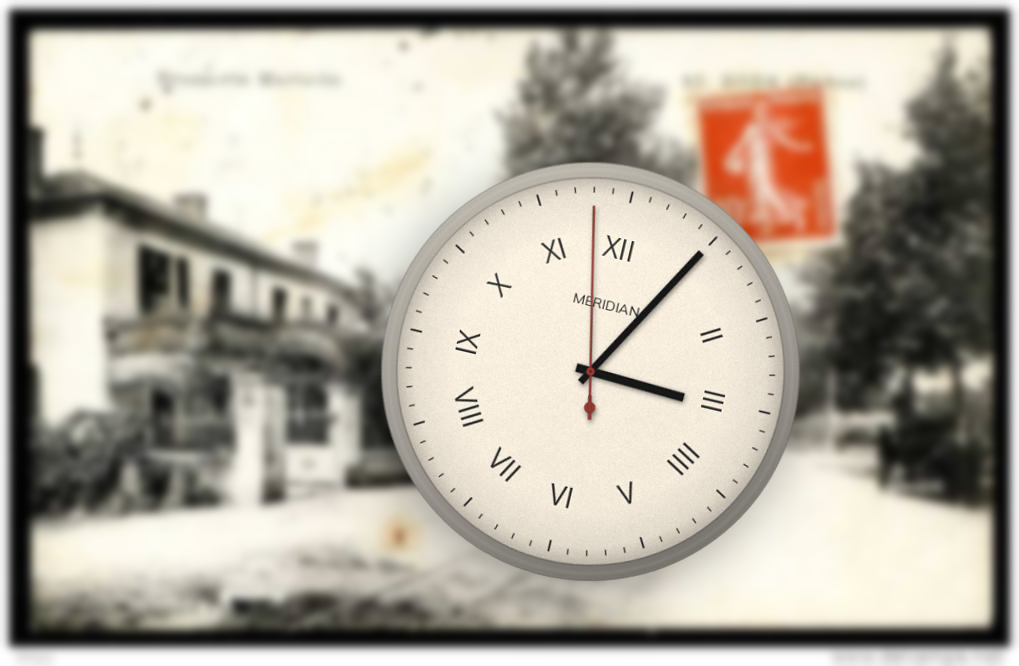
{"hour": 3, "minute": 4, "second": 58}
